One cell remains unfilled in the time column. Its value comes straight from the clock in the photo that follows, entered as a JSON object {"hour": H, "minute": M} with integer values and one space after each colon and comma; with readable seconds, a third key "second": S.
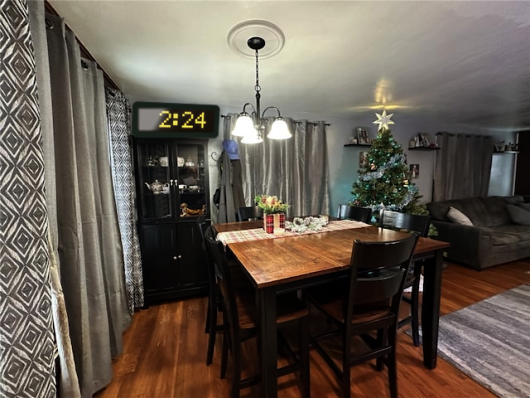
{"hour": 2, "minute": 24}
